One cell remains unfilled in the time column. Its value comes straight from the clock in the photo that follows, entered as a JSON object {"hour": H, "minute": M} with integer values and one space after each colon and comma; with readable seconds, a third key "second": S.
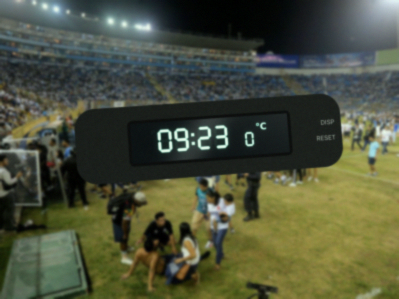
{"hour": 9, "minute": 23}
